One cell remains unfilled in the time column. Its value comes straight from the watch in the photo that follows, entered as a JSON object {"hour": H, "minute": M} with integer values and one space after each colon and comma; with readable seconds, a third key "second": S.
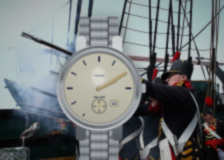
{"hour": 2, "minute": 10}
